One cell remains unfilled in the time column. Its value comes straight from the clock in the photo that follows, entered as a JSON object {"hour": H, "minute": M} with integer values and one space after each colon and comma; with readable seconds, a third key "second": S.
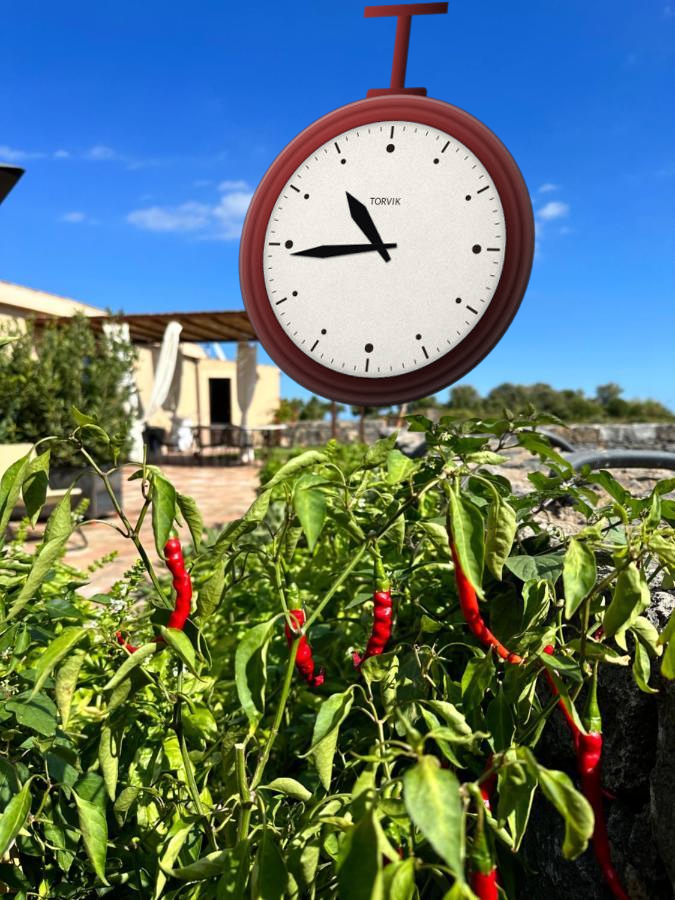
{"hour": 10, "minute": 44}
